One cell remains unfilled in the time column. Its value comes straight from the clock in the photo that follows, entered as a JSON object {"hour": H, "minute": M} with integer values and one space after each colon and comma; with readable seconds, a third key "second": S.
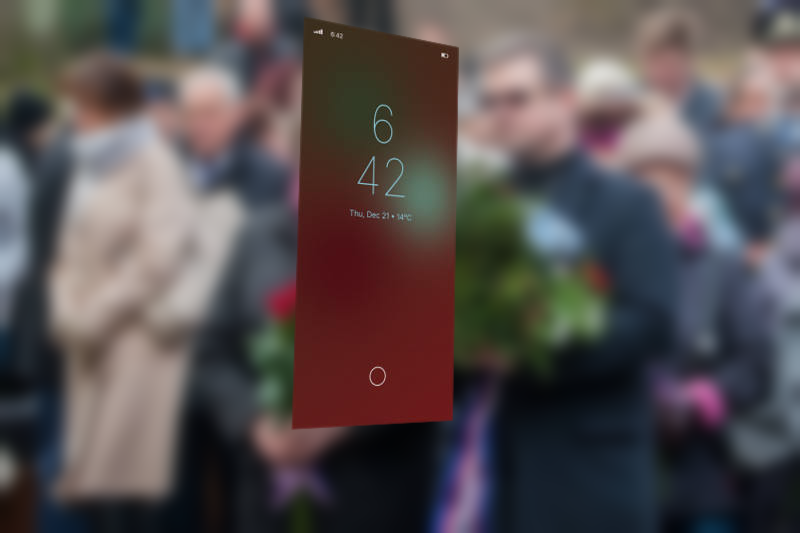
{"hour": 6, "minute": 42}
